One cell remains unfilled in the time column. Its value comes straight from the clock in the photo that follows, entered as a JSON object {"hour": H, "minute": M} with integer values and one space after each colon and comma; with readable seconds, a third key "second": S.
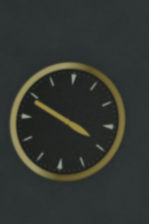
{"hour": 3, "minute": 49}
